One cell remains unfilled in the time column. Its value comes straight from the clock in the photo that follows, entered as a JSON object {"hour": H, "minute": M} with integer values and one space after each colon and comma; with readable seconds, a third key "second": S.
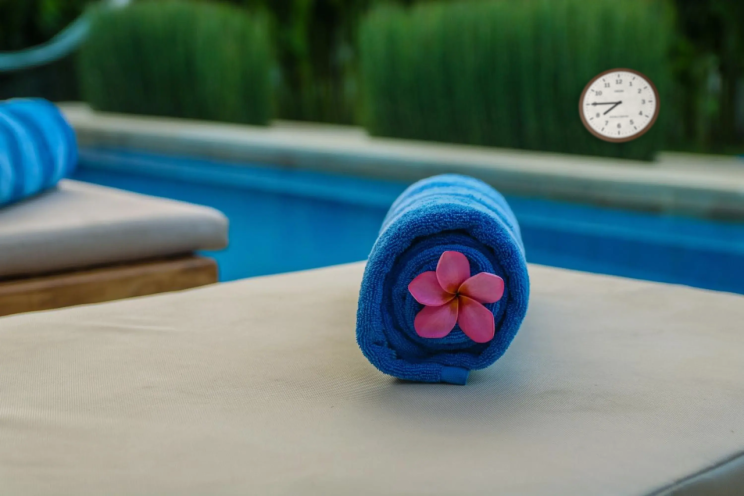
{"hour": 7, "minute": 45}
